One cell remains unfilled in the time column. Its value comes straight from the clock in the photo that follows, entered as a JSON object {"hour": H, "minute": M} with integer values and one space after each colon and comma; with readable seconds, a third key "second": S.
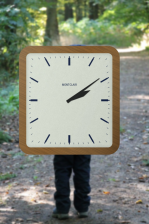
{"hour": 2, "minute": 9}
